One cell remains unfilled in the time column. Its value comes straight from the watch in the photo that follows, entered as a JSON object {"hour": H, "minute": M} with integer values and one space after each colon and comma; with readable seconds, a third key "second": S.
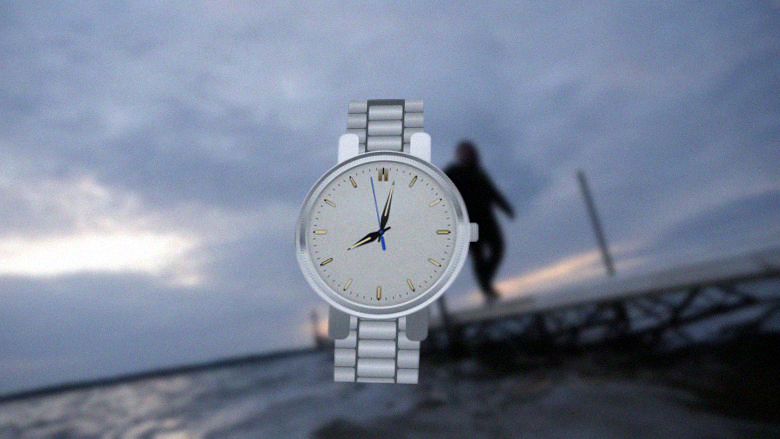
{"hour": 8, "minute": 1, "second": 58}
